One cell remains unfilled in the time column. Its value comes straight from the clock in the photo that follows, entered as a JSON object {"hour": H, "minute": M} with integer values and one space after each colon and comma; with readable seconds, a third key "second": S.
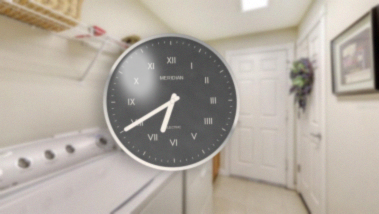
{"hour": 6, "minute": 40}
